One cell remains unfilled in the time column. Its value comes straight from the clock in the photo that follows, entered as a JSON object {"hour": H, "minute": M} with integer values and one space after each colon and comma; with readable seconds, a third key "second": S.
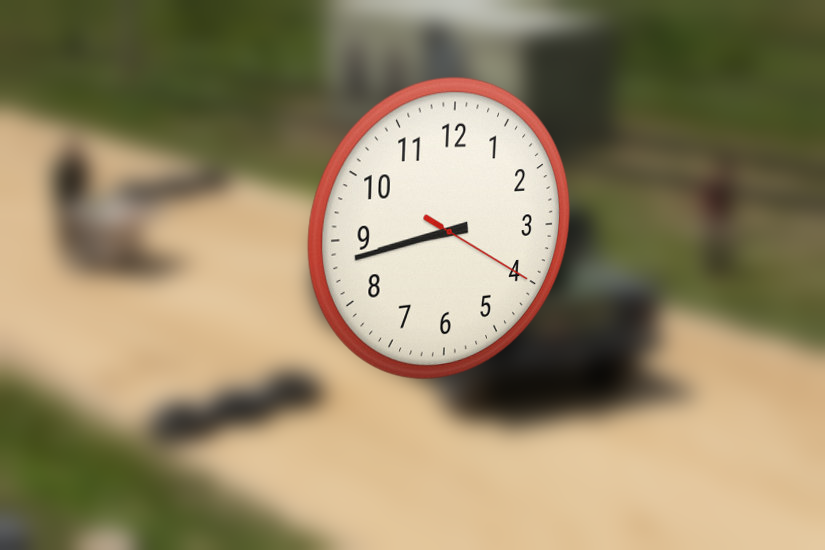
{"hour": 8, "minute": 43, "second": 20}
